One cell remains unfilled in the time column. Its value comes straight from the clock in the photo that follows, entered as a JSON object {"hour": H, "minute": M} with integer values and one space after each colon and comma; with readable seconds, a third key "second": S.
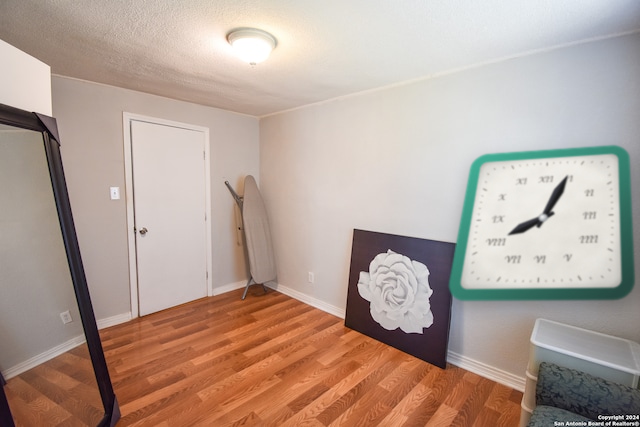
{"hour": 8, "minute": 4}
